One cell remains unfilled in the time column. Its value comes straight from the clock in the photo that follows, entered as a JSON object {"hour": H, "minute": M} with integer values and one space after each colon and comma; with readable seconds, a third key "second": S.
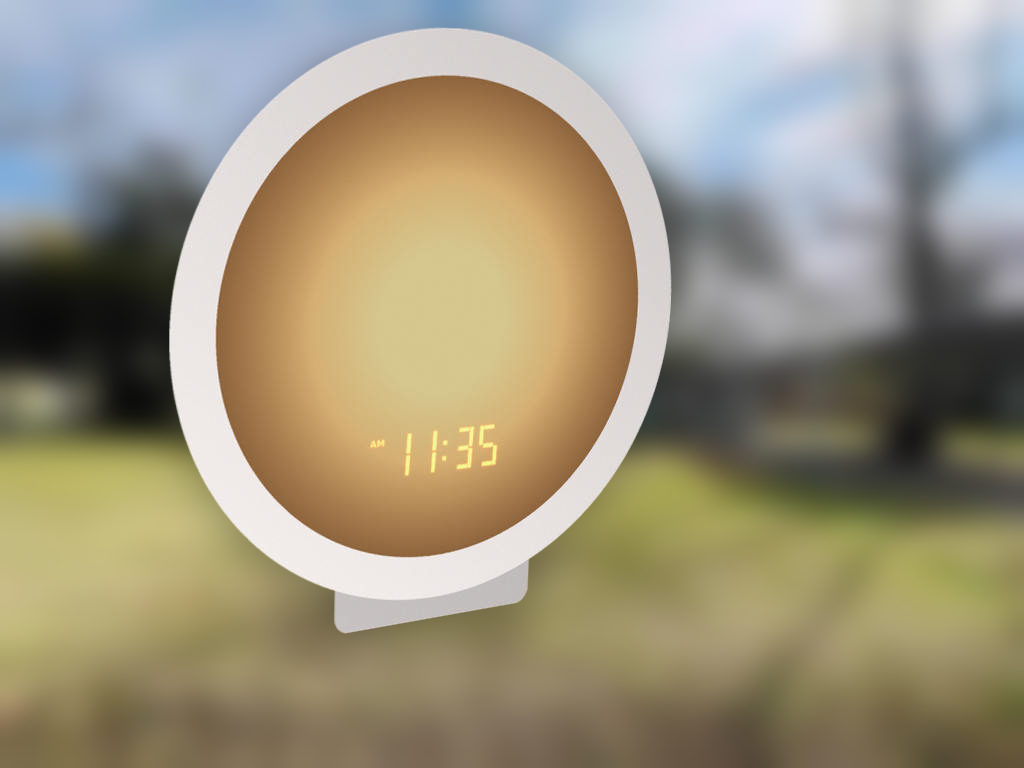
{"hour": 11, "minute": 35}
